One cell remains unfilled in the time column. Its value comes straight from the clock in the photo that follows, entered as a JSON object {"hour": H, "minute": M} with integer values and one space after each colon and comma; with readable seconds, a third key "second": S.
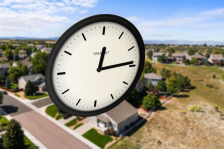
{"hour": 12, "minute": 14}
